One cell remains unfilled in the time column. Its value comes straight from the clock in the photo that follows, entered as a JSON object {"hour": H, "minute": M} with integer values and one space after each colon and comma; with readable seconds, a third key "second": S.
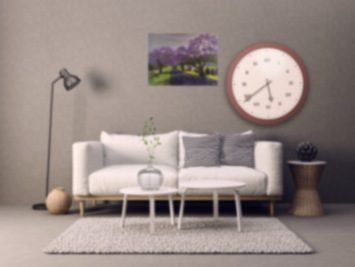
{"hour": 5, "minute": 39}
